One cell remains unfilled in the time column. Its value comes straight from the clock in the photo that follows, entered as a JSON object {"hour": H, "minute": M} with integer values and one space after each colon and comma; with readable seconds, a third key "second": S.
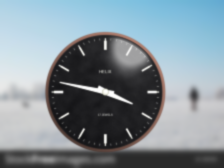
{"hour": 3, "minute": 47}
